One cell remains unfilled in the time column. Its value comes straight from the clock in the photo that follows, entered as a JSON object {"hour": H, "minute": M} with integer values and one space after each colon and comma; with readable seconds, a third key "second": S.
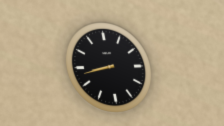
{"hour": 8, "minute": 43}
